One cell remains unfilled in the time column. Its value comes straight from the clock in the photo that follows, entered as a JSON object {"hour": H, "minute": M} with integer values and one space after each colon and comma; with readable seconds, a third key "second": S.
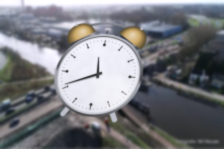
{"hour": 11, "minute": 41}
